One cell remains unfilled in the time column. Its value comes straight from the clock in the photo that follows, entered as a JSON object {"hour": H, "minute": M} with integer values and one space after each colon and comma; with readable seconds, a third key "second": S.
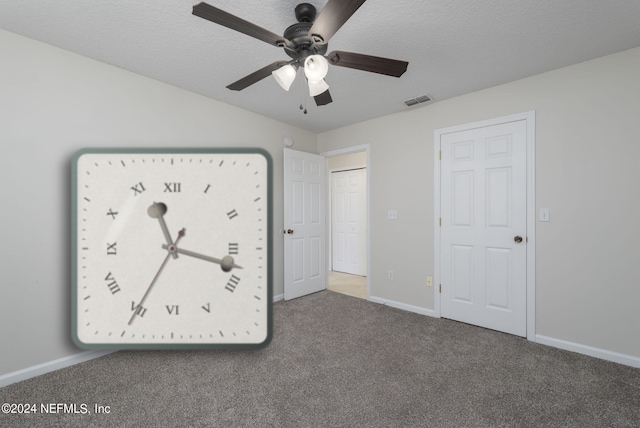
{"hour": 11, "minute": 17, "second": 35}
